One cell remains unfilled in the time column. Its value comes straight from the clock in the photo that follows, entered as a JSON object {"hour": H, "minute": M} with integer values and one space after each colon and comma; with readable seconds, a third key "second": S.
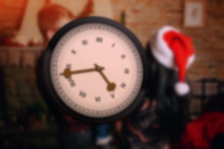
{"hour": 4, "minute": 43}
